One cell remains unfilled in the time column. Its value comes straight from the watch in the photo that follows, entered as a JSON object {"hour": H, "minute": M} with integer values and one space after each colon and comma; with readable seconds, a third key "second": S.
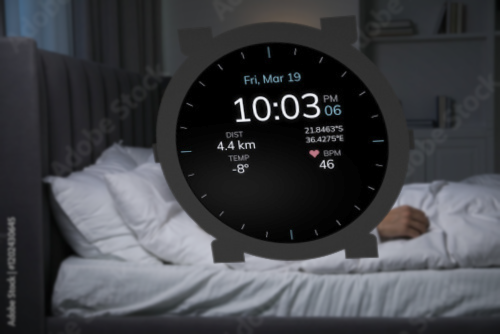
{"hour": 10, "minute": 3, "second": 6}
